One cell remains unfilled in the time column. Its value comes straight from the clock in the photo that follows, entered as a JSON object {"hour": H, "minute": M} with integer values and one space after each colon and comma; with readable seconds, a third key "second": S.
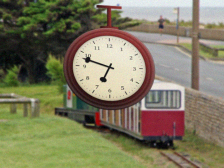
{"hour": 6, "minute": 48}
